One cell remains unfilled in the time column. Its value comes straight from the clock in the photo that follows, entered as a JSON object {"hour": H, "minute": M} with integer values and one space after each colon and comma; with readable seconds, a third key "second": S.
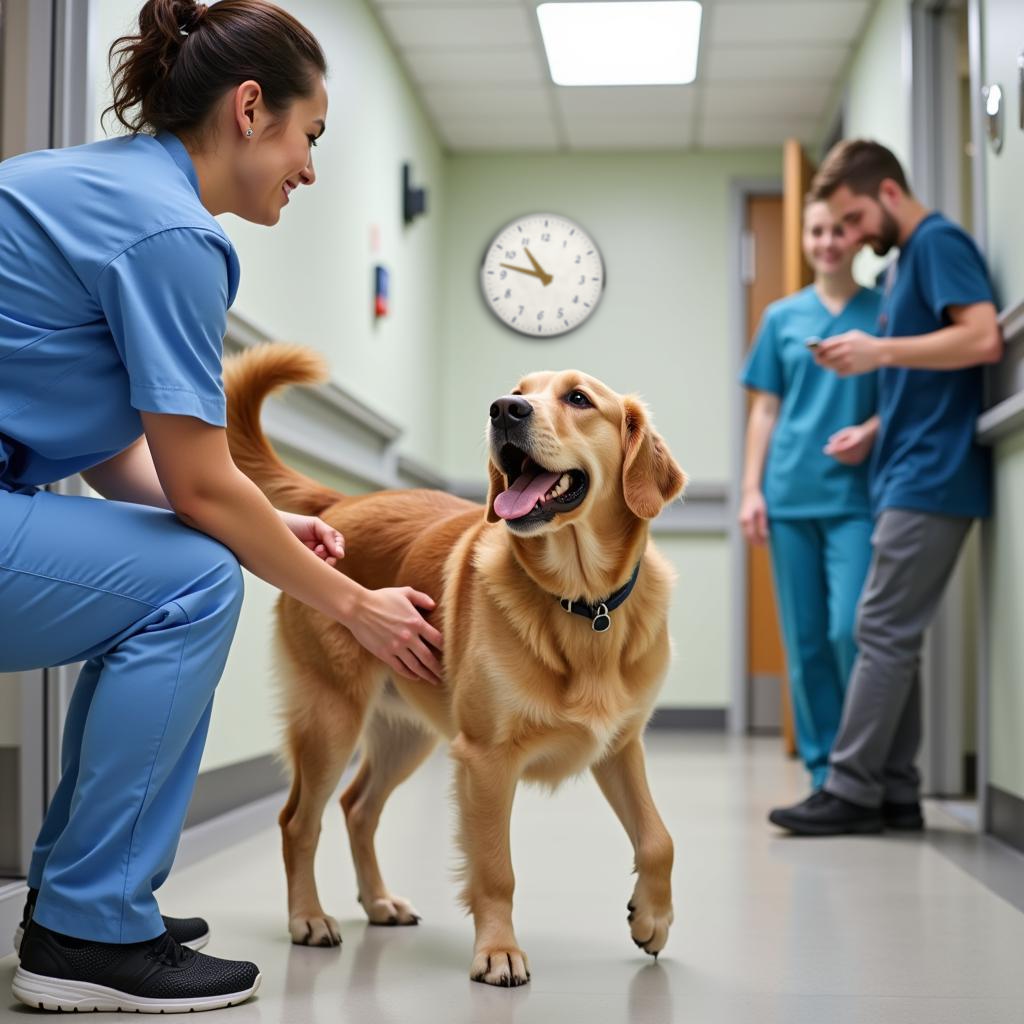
{"hour": 10, "minute": 47}
